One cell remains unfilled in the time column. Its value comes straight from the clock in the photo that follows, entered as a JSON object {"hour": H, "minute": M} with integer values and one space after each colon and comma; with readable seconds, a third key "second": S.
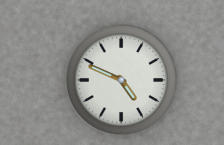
{"hour": 4, "minute": 49}
